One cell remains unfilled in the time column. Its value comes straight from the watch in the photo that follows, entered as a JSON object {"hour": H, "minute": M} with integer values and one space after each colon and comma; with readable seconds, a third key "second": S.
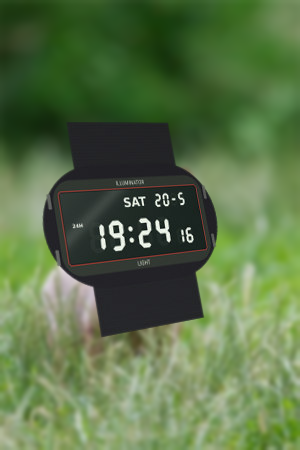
{"hour": 19, "minute": 24, "second": 16}
